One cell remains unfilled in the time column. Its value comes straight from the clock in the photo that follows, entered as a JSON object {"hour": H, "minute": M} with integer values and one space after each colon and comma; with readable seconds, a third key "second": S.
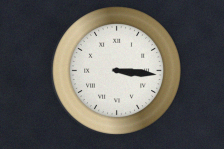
{"hour": 3, "minute": 16}
